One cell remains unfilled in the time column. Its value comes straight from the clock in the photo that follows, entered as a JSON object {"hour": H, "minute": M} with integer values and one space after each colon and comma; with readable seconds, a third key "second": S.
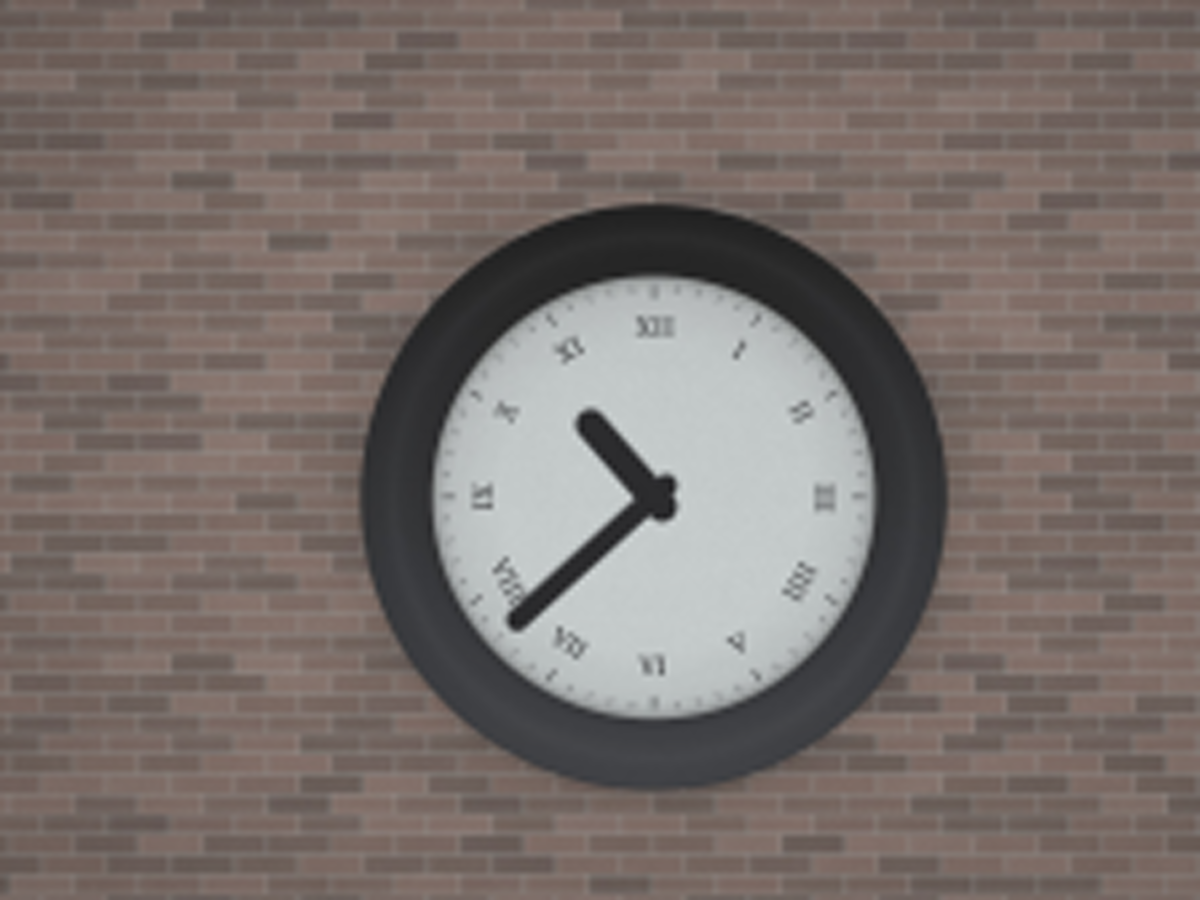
{"hour": 10, "minute": 38}
